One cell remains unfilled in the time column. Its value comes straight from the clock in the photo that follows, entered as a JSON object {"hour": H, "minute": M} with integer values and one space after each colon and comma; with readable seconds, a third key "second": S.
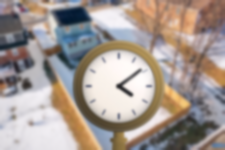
{"hour": 4, "minute": 9}
